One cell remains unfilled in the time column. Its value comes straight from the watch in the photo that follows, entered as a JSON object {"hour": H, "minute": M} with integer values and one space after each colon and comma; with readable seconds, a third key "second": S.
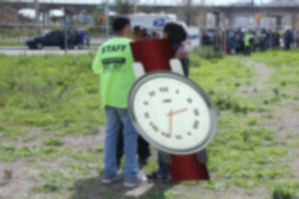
{"hour": 2, "minute": 33}
